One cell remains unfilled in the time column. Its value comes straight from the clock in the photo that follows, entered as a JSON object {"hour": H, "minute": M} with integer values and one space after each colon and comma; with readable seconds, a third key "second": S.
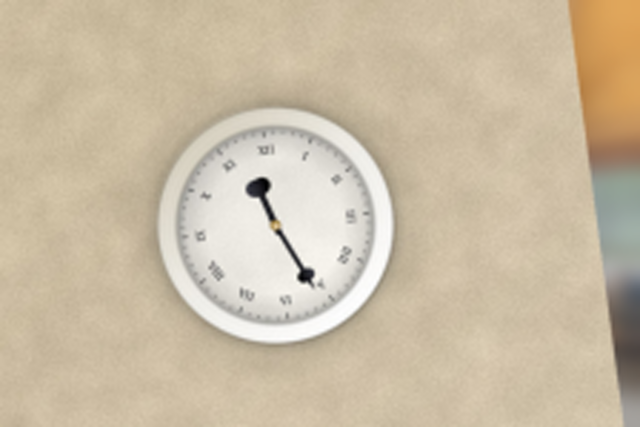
{"hour": 11, "minute": 26}
